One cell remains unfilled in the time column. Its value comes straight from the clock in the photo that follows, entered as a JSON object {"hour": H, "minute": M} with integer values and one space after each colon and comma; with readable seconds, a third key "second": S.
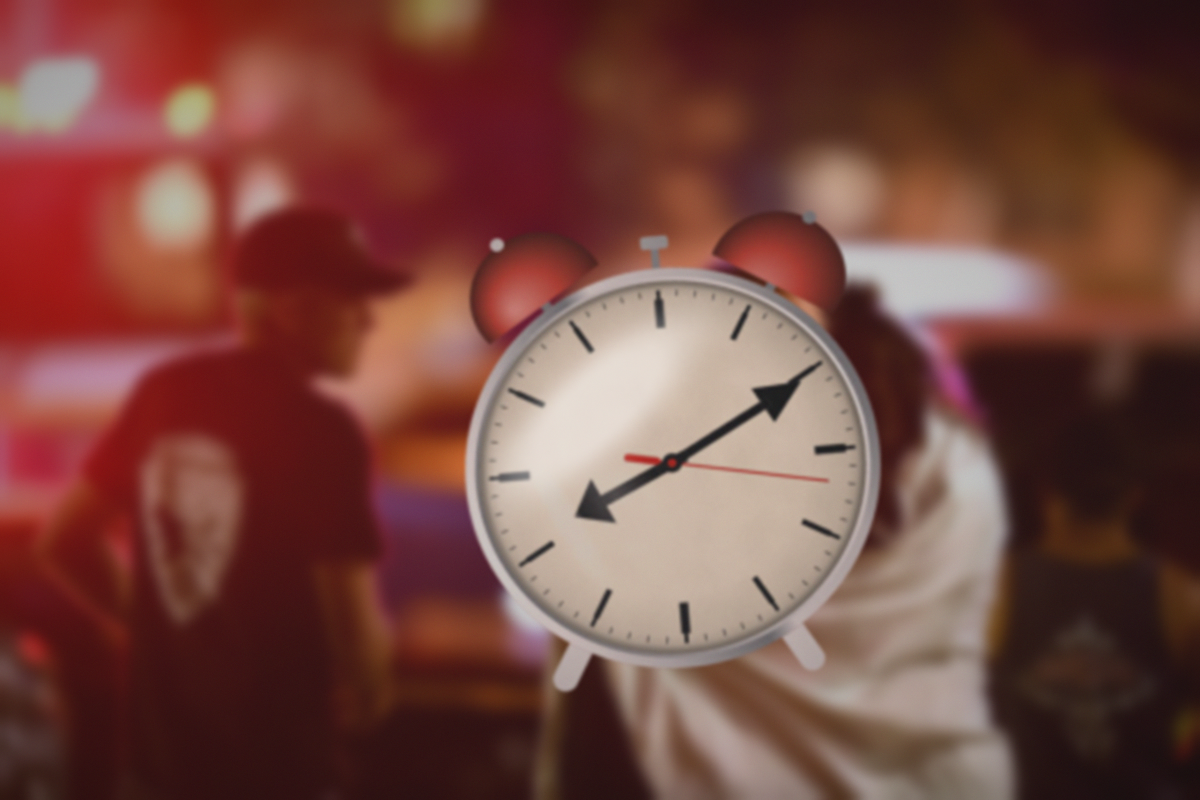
{"hour": 8, "minute": 10, "second": 17}
